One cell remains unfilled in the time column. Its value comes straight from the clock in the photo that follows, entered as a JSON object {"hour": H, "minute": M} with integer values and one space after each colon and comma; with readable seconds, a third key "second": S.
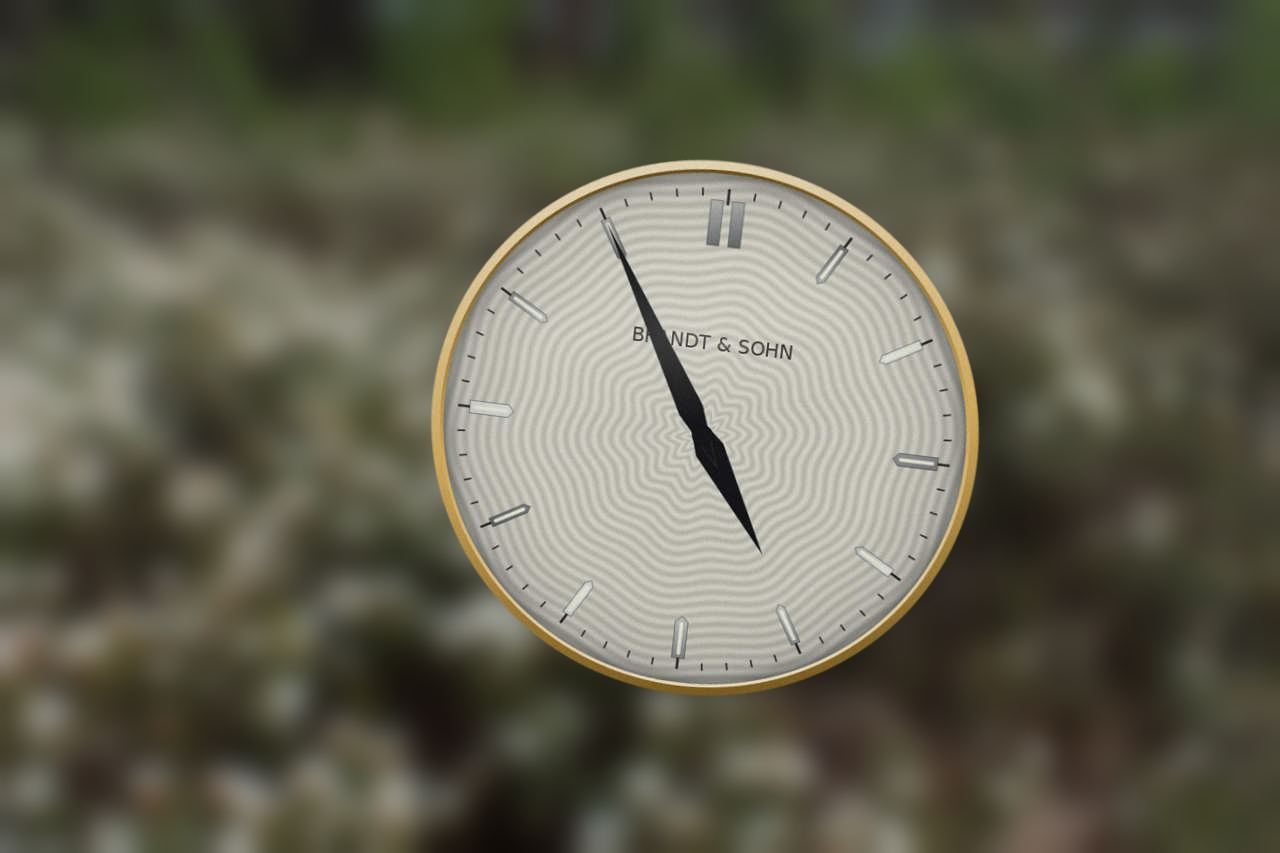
{"hour": 4, "minute": 55}
